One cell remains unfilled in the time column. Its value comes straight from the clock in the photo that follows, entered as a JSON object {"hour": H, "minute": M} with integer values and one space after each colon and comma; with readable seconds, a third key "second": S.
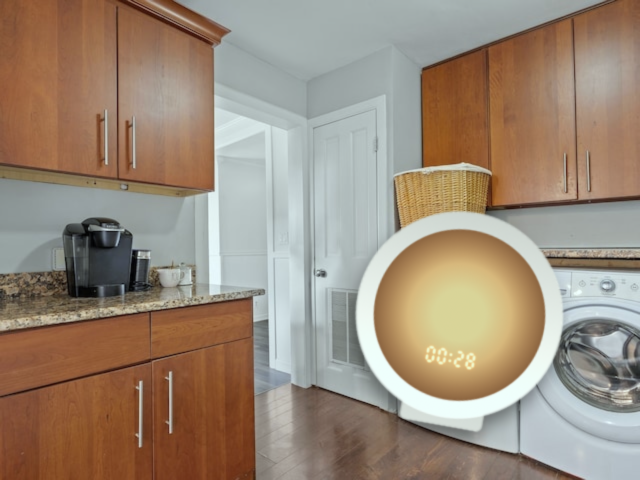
{"hour": 0, "minute": 28}
